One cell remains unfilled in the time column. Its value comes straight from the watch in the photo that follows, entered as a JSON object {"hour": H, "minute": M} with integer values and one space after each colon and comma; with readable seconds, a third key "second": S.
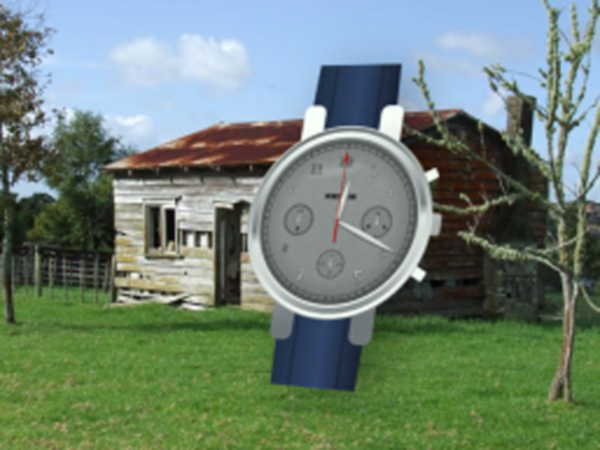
{"hour": 12, "minute": 19}
